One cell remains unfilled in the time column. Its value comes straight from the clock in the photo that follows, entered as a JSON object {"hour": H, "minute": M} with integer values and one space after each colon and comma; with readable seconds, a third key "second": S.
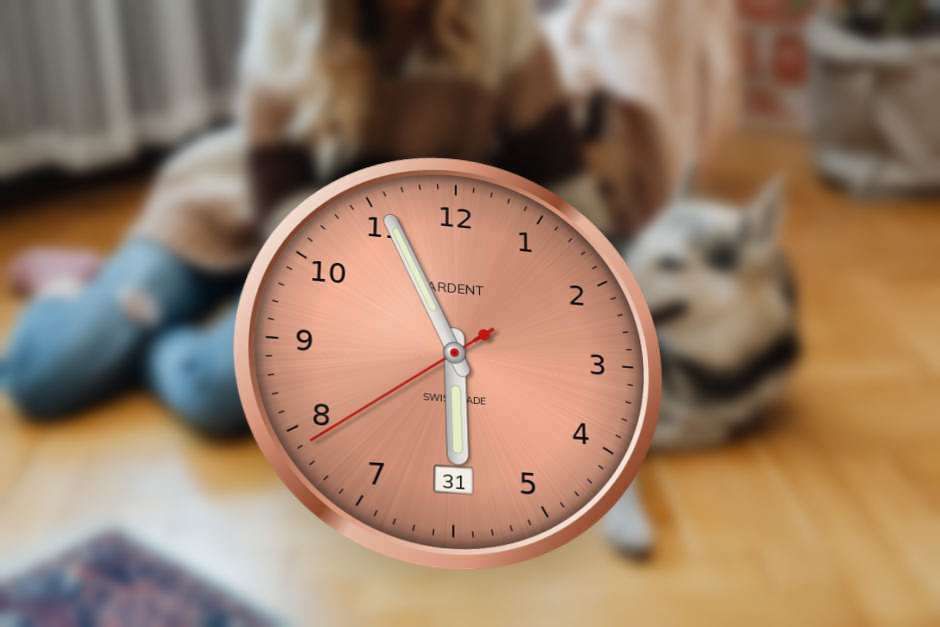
{"hour": 5, "minute": 55, "second": 39}
